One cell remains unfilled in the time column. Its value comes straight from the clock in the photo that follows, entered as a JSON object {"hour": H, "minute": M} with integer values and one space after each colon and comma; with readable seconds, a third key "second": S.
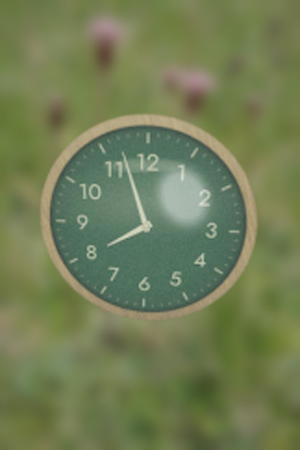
{"hour": 7, "minute": 57}
